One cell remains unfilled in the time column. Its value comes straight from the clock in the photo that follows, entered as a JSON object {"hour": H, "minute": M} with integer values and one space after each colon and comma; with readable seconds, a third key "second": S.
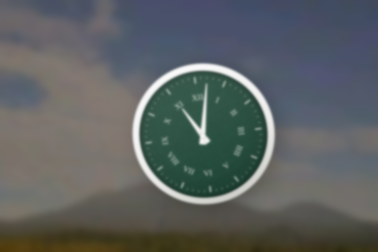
{"hour": 11, "minute": 2}
